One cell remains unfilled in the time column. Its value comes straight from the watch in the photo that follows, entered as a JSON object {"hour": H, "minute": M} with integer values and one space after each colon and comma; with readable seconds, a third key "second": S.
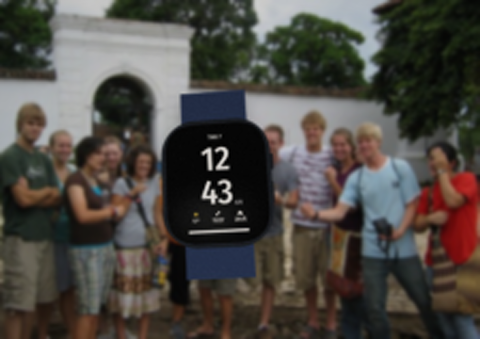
{"hour": 12, "minute": 43}
